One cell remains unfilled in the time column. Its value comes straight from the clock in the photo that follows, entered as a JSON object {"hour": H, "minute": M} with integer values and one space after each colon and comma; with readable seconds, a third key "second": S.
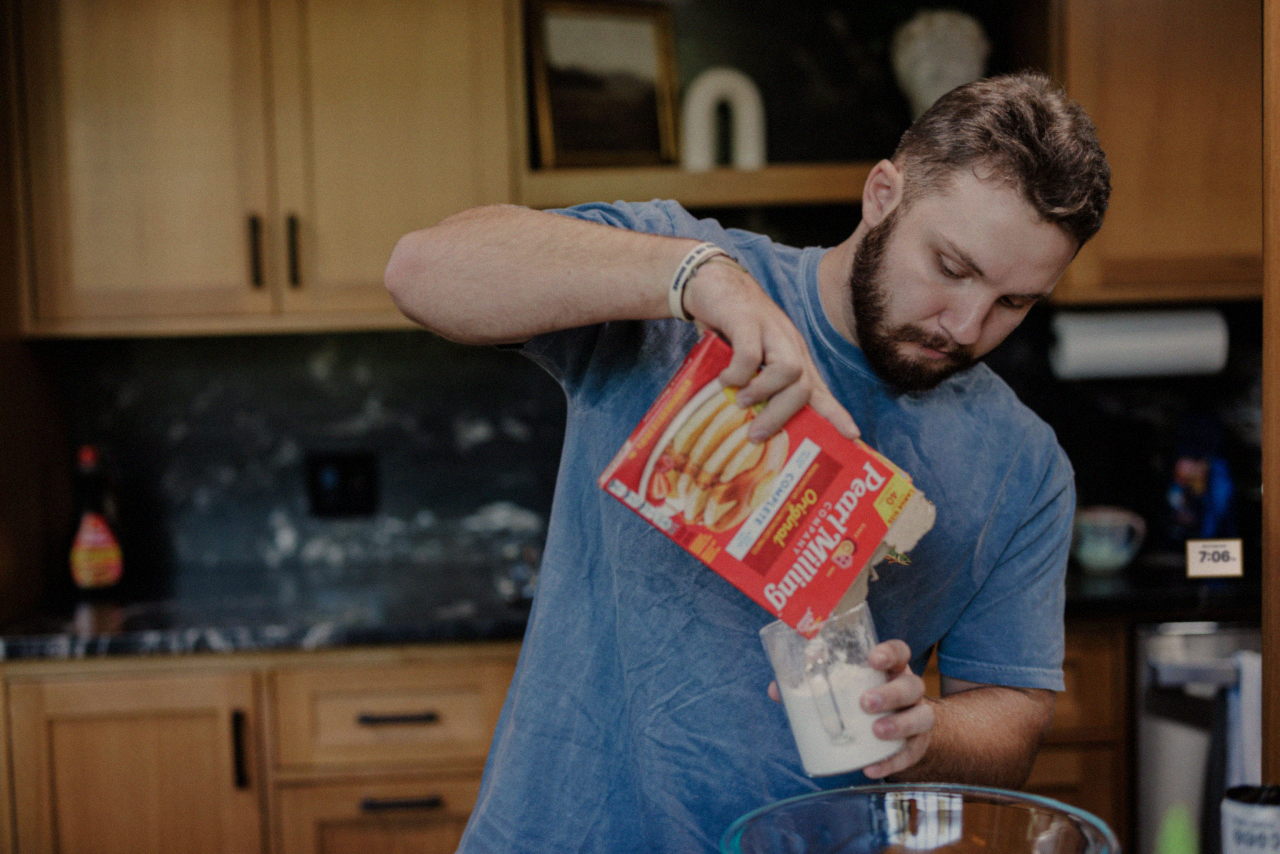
{"hour": 7, "minute": 6}
